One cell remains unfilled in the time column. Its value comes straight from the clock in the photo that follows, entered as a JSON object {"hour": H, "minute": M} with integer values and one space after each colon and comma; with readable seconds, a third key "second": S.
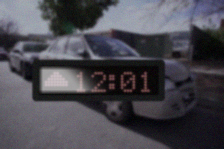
{"hour": 12, "minute": 1}
